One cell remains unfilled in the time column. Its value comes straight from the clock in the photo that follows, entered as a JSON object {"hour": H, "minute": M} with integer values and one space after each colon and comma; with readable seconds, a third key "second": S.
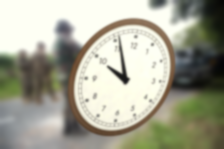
{"hour": 9, "minute": 56}
